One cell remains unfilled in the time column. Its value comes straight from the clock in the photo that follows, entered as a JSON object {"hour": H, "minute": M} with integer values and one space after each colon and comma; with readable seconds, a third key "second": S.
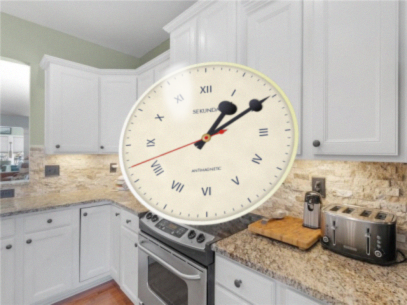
{"hour": 1, "minute": 9, "second": 42}
